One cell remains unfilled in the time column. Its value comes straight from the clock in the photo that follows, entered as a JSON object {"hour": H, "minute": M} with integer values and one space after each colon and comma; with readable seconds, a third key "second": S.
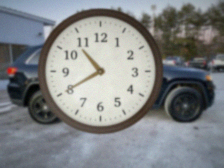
{"hour": 10, "minute": 40}
